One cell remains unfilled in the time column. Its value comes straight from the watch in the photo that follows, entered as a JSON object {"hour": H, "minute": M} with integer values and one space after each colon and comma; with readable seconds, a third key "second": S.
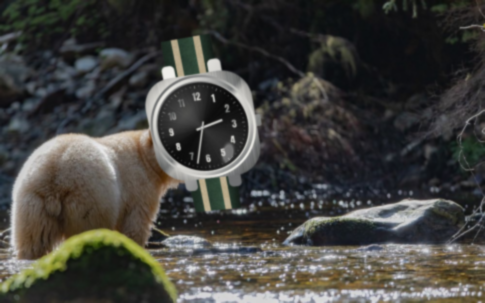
{"hour": 2, "minute": 33}
